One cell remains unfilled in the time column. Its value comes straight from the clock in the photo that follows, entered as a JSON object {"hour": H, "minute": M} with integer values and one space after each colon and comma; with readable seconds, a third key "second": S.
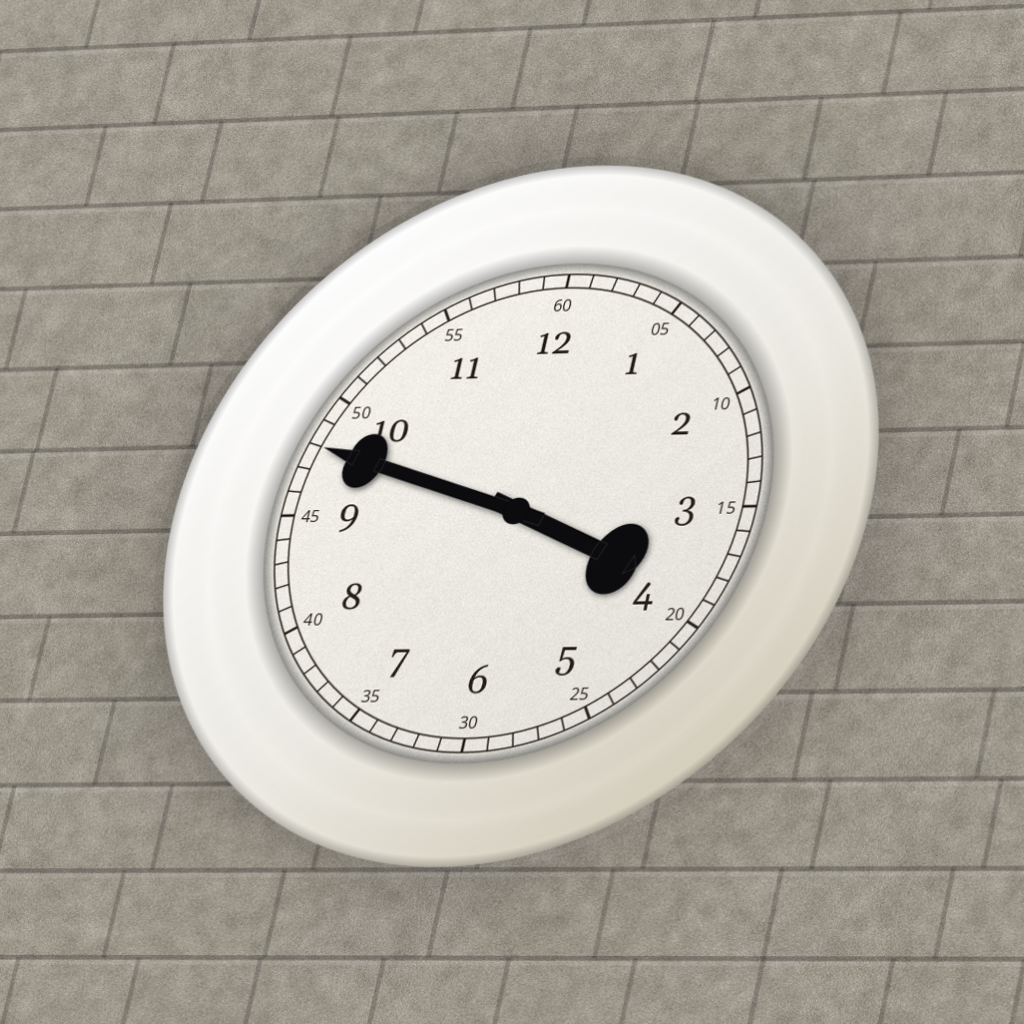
{"hour": 3, "minute": 48}
